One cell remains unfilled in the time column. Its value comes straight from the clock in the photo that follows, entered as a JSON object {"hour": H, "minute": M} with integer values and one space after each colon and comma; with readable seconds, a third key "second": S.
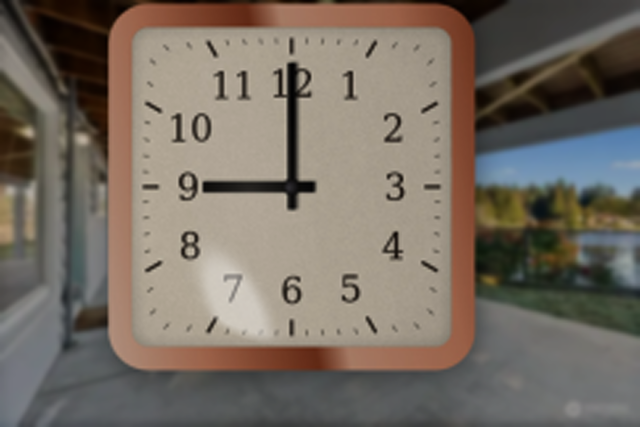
{"hour": 9, "minute": 0}
